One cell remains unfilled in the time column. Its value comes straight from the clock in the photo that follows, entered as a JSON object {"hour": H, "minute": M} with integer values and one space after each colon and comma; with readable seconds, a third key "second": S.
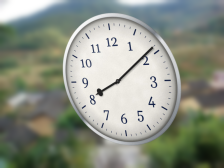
{"hour": 8, "minute": 9}
